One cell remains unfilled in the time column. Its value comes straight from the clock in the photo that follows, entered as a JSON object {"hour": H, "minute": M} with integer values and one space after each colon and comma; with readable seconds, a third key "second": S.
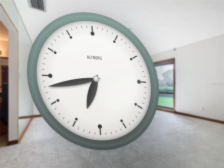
{"hour": 6, "minute": 43}
